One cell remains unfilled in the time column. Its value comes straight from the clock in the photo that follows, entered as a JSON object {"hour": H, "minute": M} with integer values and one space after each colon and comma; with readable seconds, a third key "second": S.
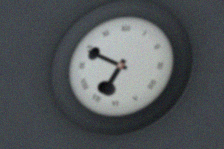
{"hour": 6, "minute": 49}
